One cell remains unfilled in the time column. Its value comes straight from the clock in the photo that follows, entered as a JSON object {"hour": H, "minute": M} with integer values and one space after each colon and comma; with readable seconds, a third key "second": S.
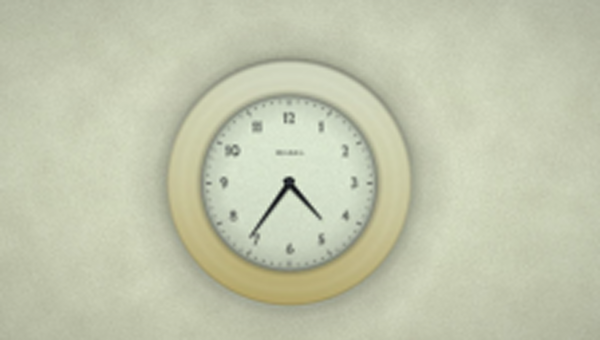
{"hour": 4, "minute": 36}
